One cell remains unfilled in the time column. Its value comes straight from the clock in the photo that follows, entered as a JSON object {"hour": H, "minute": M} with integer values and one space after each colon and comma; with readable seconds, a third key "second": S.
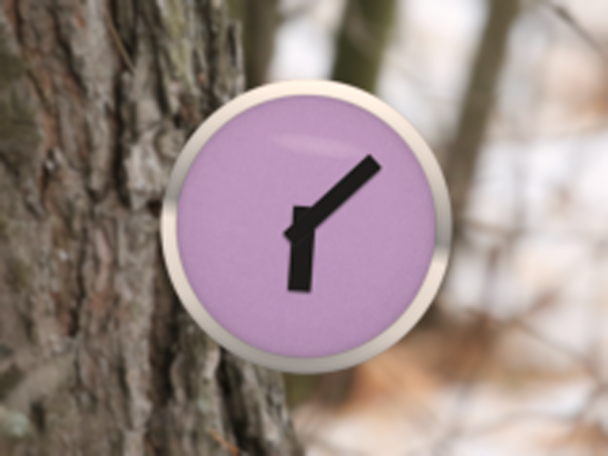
{"hour": 6, "minute": 8}
